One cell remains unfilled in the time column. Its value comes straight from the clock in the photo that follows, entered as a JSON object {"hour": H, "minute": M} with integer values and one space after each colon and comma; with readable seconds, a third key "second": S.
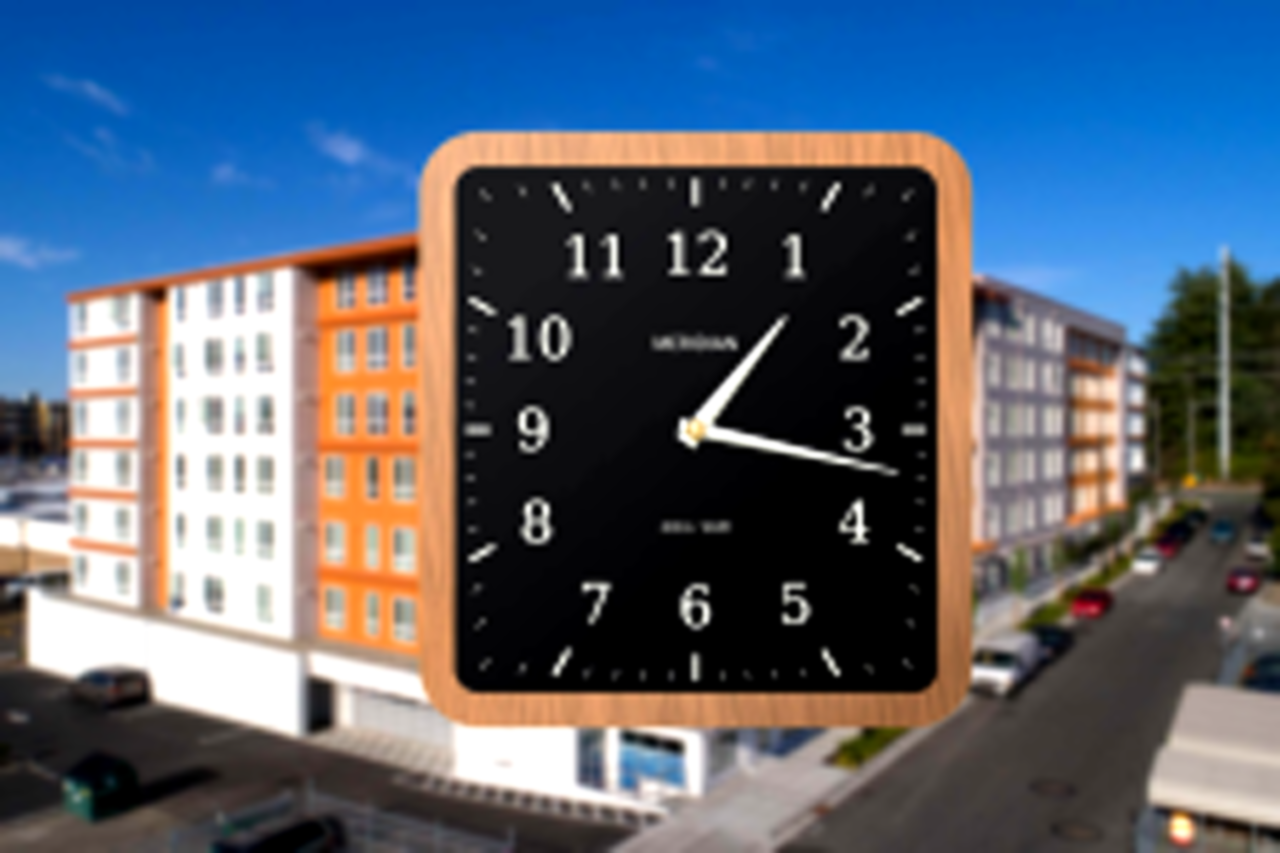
{"hour": 1, "minute": 17}
